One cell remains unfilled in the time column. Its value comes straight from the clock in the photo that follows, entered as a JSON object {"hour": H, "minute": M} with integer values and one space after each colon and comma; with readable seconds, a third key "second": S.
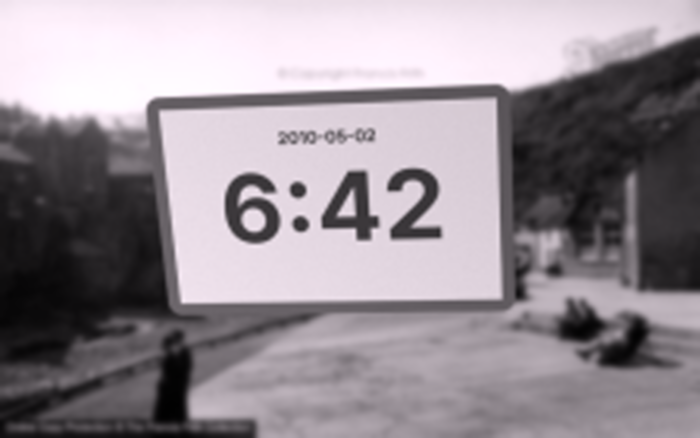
{"hour": 6, "minute": 42}
